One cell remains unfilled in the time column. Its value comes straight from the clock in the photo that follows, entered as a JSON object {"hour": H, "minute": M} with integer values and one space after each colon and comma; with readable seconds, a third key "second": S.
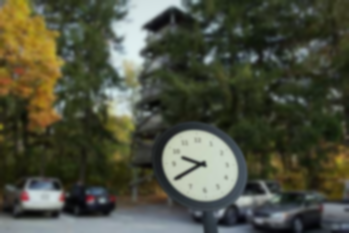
{"hour": 9, "minute": 40}
